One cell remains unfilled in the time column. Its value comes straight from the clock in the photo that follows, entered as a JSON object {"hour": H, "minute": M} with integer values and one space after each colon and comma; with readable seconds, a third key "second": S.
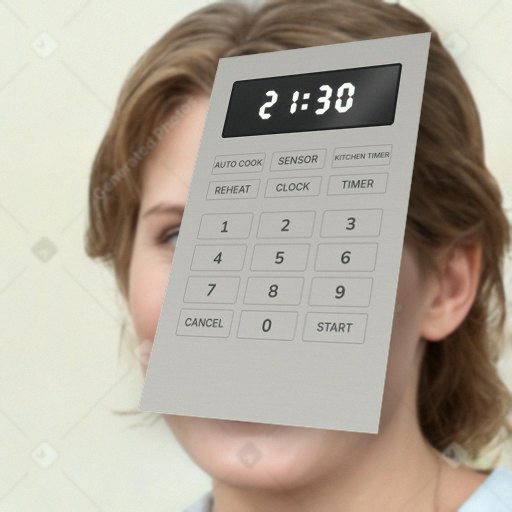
{"hour": 21, "minute": 30}
